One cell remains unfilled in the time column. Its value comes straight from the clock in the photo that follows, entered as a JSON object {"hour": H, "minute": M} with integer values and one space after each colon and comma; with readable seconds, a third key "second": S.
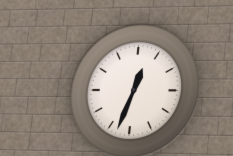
{"hour": 12, "minute": 33}
